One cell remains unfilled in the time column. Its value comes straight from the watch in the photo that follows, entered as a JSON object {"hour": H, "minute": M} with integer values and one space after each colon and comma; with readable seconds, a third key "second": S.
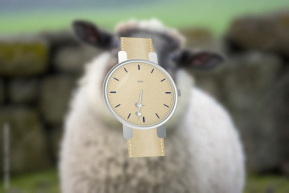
{"hour": 6, "minute": 32}
